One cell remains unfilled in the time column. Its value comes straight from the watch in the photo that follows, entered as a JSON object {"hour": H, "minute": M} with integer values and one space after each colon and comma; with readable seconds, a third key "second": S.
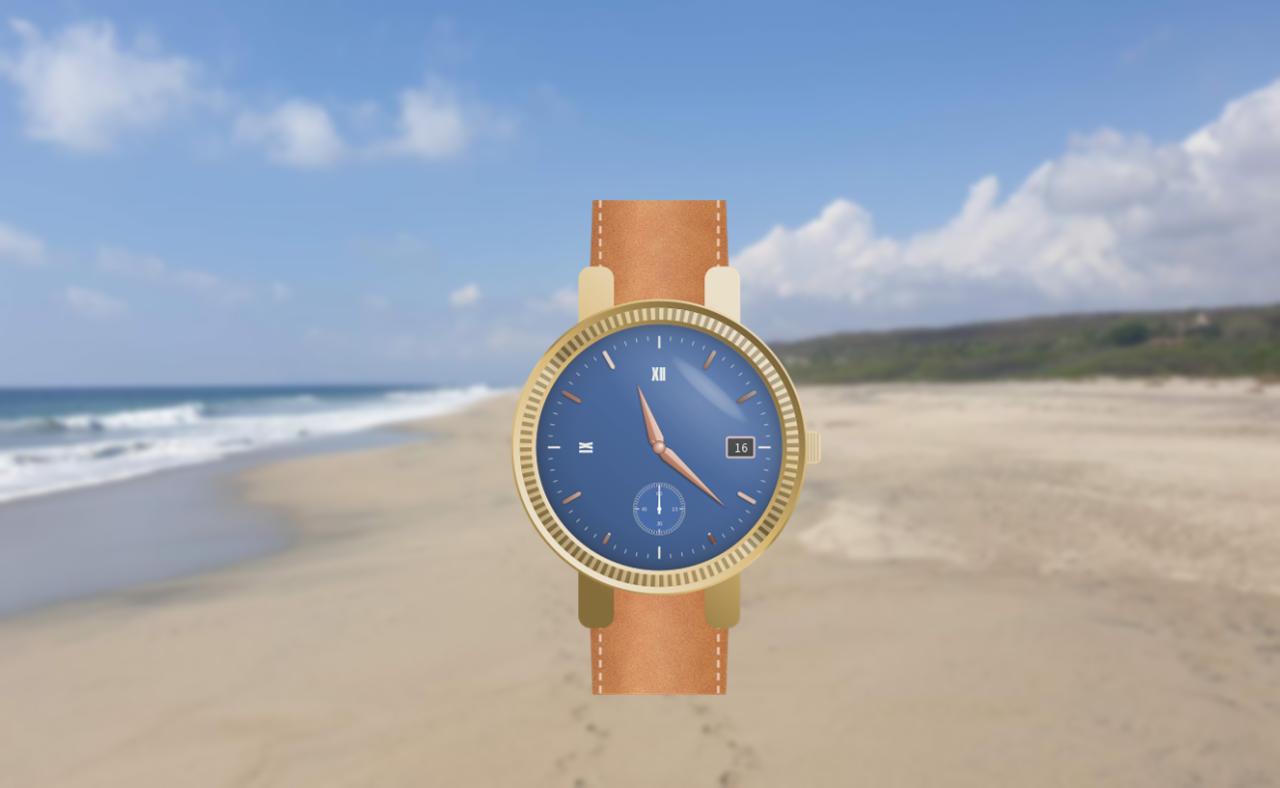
{"hour": 11, "minute": 22}
